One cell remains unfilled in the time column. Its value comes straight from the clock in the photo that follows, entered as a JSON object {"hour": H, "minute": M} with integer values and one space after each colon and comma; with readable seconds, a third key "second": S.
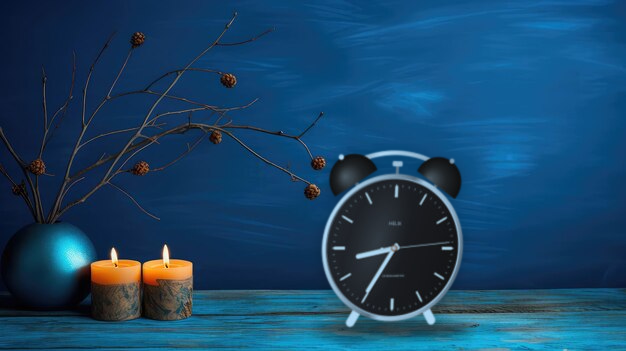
{"hour": 8, "minute": 35, "second": 14}
